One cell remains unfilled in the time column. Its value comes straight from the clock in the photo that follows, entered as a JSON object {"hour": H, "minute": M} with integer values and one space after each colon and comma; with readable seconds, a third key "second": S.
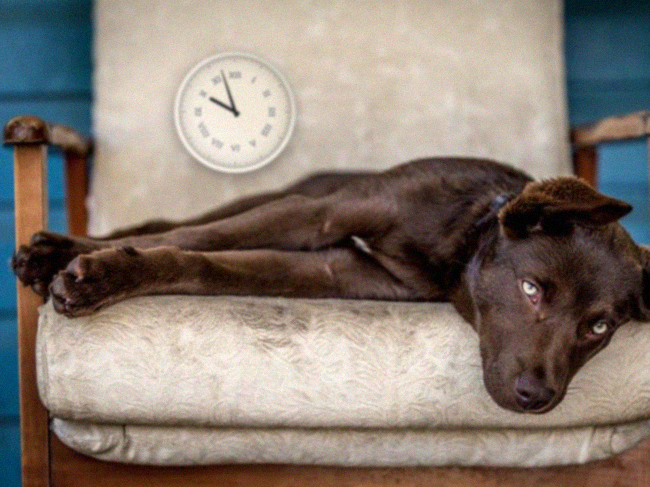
{"hour": 9, "minute": 57}
